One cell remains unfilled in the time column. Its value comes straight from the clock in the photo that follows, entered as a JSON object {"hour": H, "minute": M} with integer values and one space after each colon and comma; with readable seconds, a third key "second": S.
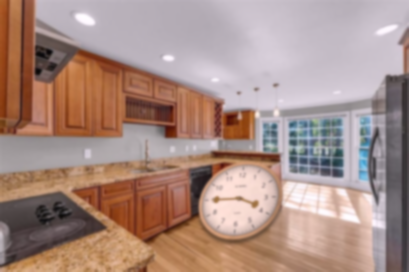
{"hour": 3, "minute": 45}
